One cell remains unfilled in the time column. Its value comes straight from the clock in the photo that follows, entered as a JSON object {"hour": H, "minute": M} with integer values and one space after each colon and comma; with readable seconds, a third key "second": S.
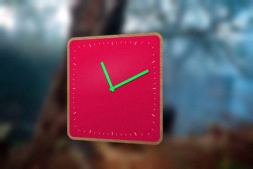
{"hour": 11, "minute": 11}
